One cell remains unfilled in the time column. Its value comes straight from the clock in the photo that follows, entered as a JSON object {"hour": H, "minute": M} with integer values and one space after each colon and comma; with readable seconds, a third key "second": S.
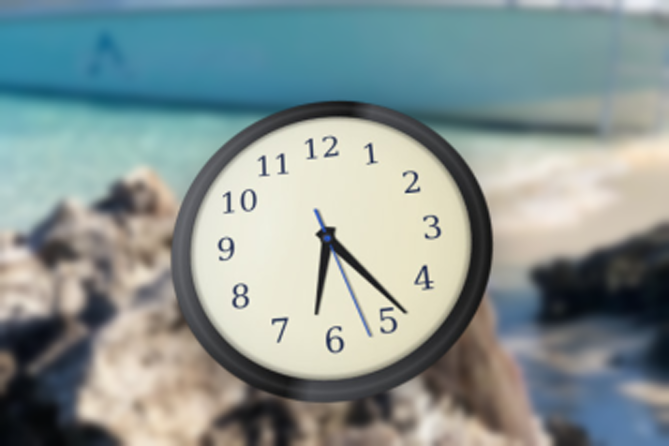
{"hour": 6, "minute": 23, "second": 27}
